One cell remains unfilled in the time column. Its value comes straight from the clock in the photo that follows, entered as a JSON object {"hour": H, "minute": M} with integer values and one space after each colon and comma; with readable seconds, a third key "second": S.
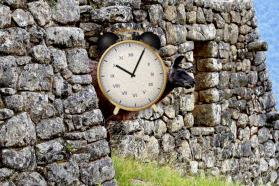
{"hour": 10, "minute": 5}
